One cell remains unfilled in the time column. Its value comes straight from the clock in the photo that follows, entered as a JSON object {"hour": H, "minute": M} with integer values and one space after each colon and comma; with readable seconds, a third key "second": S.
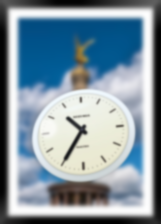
{"hour": 10, "minute": 35}
